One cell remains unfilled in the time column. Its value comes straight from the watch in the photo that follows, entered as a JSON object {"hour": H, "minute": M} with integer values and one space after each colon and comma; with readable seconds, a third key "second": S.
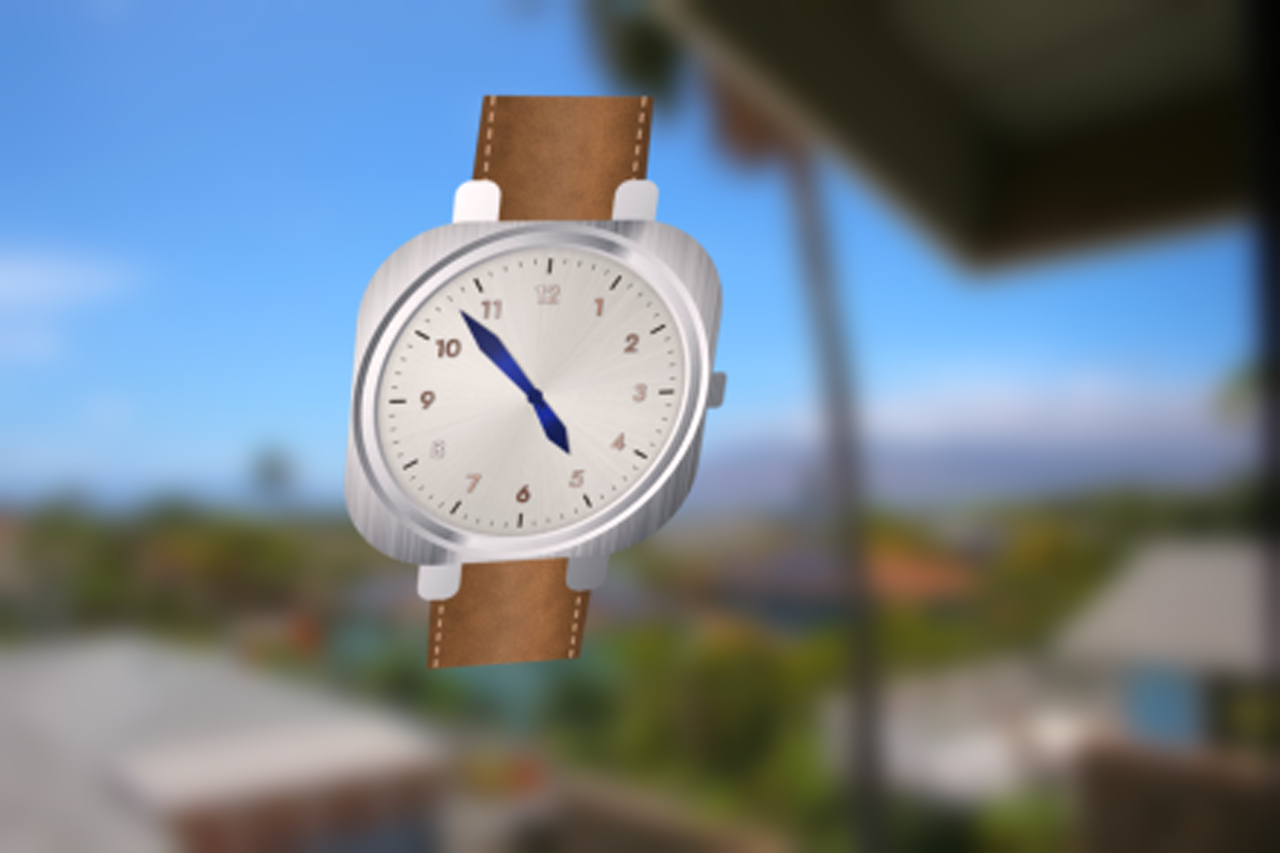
{"hour": 4, "minute": 53}
